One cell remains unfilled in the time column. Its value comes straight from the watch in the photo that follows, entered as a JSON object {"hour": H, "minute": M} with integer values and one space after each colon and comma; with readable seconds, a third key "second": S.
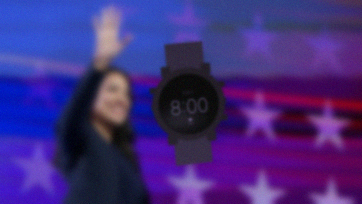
{"hour": 8, "minute": 0}
